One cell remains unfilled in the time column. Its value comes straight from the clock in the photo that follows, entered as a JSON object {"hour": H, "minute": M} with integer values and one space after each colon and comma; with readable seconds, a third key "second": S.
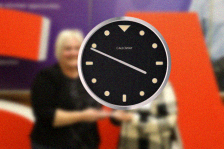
{"hour": 3, "minute": 49}
